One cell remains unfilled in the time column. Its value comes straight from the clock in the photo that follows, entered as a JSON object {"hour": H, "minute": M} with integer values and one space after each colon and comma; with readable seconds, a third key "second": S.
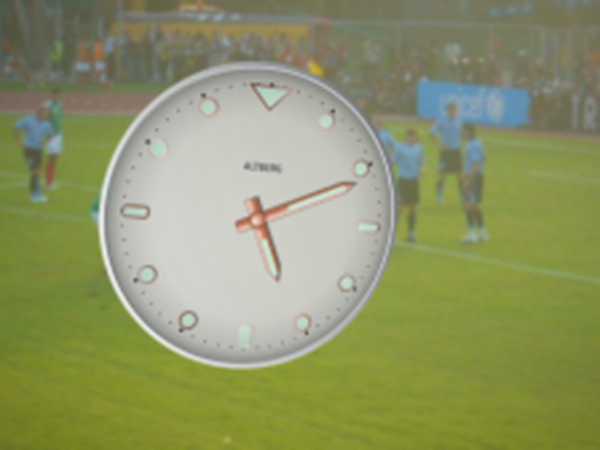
{"hour": 5, "minute": 11}
